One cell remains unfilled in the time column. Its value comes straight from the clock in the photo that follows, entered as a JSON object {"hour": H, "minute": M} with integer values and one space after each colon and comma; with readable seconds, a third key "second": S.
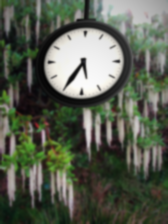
{"hour": 5, "minute": 35}
